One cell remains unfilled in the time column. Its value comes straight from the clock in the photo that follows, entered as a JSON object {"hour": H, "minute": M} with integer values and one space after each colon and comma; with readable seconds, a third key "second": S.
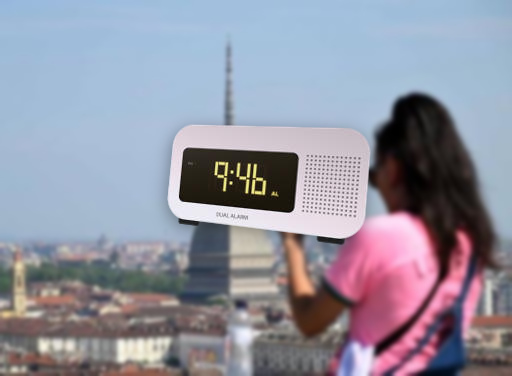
{"hour": 9, "minute": 46}
